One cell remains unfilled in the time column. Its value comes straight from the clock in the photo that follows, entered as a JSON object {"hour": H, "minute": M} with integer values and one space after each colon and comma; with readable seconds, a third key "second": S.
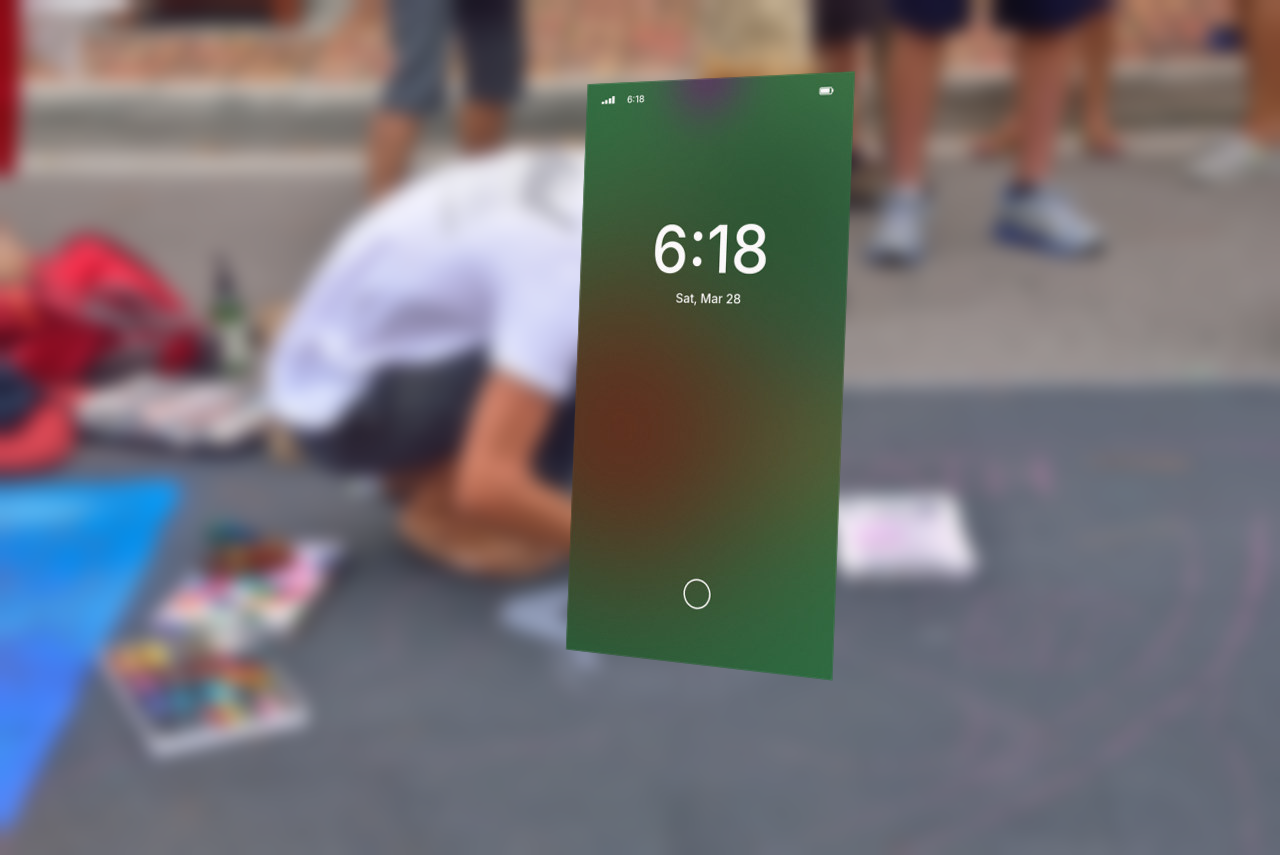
{"hour": 6, "minute": 18}
